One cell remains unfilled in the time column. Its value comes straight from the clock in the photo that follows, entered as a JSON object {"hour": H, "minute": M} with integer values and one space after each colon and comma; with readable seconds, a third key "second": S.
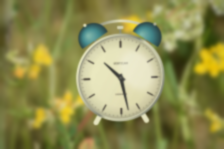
{"hour": 10, "minute": 28}
